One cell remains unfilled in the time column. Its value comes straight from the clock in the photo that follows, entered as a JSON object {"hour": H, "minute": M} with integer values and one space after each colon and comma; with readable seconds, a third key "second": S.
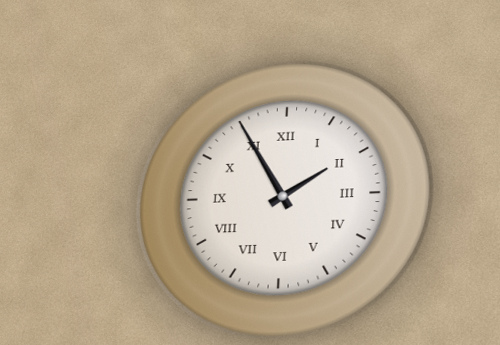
{"hour": 1, "minute": 55}
